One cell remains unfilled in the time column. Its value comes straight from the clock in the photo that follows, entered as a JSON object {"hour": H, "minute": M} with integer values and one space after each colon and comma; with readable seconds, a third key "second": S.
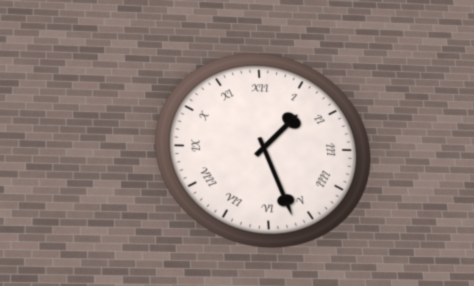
{"hour": 1, "minute": 27}
